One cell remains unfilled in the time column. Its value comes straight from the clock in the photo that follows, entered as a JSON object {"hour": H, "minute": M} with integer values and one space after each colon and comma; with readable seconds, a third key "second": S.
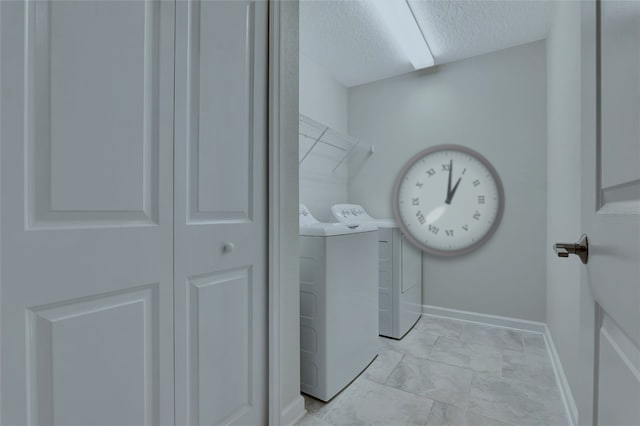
{"hour": 1, "minute": 1}
